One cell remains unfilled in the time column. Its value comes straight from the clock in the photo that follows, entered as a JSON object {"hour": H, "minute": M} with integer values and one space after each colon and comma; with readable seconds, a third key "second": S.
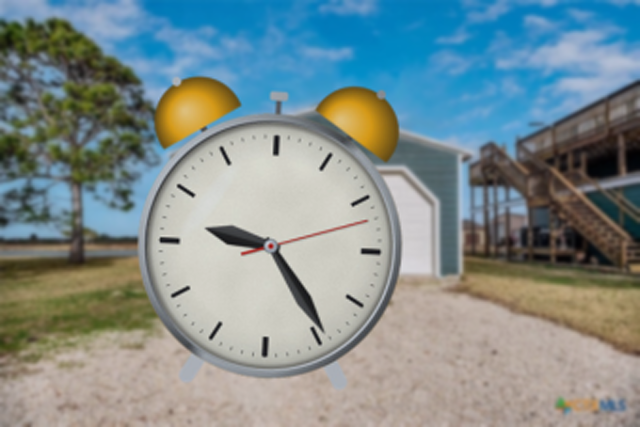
{"hour": 9, "minute": 24, "second": 12}
